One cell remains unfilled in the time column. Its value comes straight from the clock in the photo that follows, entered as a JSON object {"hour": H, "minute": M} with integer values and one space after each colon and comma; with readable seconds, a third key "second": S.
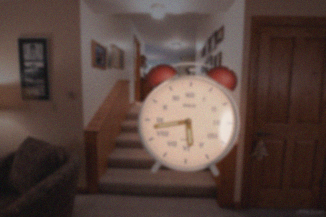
{"hour": 5, "minute": 43}
